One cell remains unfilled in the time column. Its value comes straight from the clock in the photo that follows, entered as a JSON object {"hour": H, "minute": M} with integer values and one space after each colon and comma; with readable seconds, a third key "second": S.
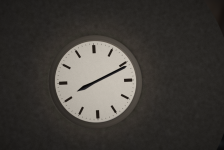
{"hour": 8, "minute": 11}
